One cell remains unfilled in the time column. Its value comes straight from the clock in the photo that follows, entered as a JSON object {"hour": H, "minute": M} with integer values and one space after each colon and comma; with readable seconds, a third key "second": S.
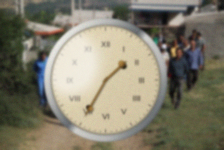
{"hour": 1, "minute": 35}
